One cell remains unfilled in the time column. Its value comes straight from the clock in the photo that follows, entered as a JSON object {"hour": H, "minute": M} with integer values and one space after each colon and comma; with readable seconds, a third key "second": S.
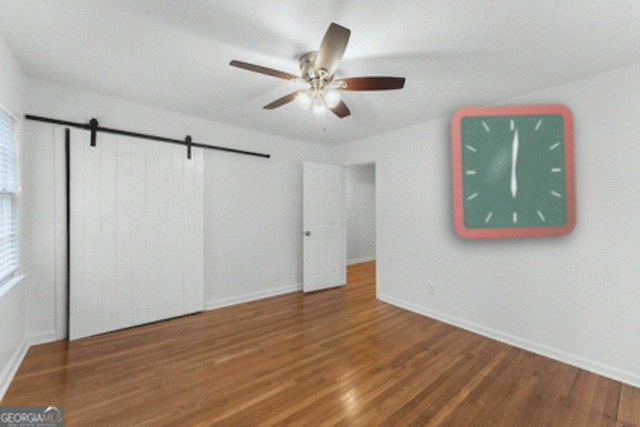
{"hour": 6, "minute": 1}
